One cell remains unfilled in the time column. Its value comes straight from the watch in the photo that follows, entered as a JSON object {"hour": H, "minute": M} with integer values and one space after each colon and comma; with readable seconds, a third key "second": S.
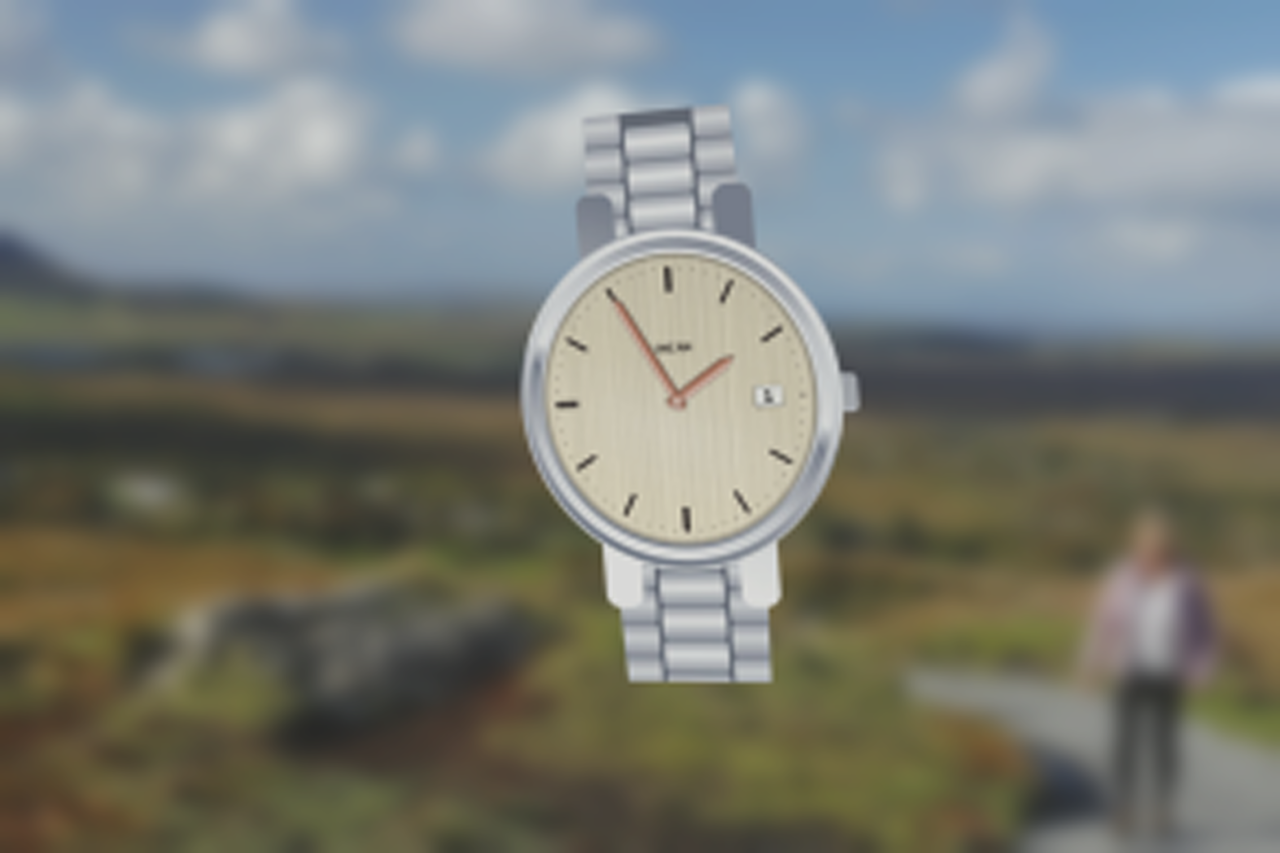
{"hour": 1, "minute": 55}
